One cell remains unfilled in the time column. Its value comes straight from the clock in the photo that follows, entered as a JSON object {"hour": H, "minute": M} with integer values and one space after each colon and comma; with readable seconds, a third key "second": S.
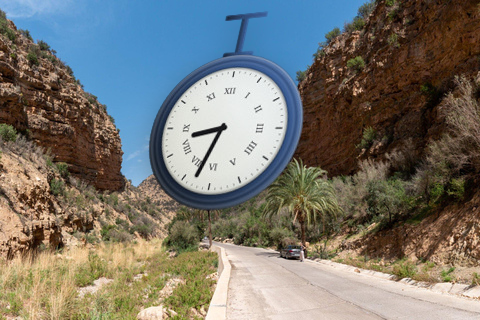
{"hour": 8, "minute": 33}
